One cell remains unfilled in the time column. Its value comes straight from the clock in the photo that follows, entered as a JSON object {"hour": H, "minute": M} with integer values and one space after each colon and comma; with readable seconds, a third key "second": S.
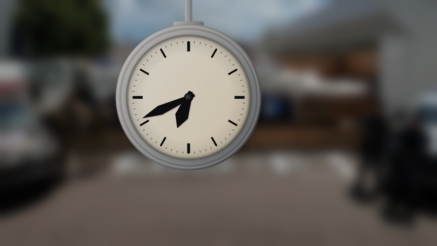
{"hour": 6, "minute": 41}
